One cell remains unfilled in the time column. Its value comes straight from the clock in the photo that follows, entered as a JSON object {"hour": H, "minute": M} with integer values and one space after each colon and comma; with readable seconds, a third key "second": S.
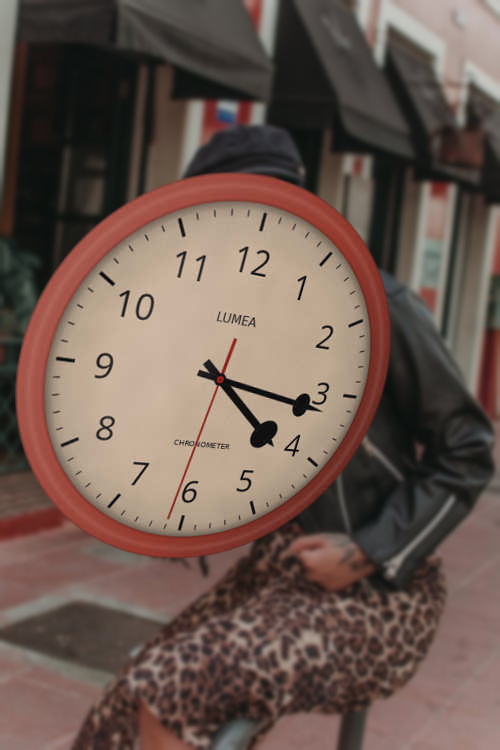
{"hour": 4, "minute": 16, "second": 31}
